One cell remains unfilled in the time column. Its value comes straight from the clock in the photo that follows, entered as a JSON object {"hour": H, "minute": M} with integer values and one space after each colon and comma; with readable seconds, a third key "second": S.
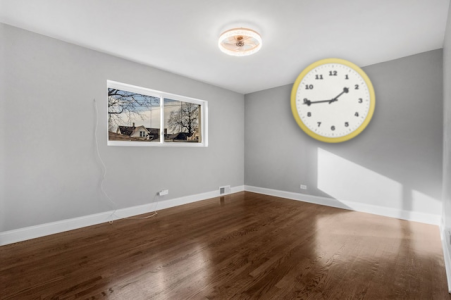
{"hour": 1, "minute": 44}
